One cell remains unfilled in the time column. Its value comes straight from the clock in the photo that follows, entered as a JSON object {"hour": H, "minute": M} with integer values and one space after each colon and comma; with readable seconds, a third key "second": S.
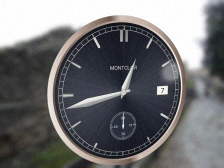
{"hour": 12, "minute": 43}
